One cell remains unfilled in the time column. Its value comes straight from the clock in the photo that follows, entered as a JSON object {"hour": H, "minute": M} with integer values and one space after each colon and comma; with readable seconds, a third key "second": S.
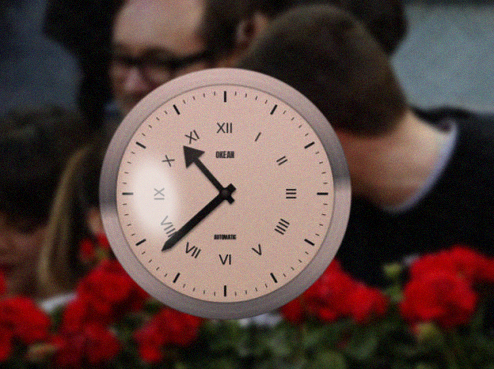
{"hour": 10, "minute": 38}
